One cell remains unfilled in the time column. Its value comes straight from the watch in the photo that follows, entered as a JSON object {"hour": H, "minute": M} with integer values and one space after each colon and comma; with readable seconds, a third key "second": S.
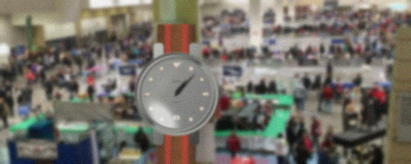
{"hour": 1, "minute": 7}
